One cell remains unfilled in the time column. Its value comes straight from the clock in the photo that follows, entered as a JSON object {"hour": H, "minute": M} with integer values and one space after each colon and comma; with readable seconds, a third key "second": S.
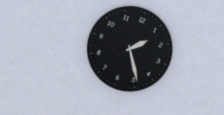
{"hour": 1, "minute": 24}
